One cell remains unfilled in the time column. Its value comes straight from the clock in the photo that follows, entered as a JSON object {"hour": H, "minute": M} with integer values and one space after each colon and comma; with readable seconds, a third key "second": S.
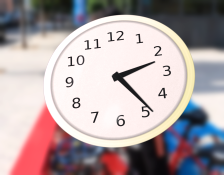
{"hour": 2, "minute": 24}
